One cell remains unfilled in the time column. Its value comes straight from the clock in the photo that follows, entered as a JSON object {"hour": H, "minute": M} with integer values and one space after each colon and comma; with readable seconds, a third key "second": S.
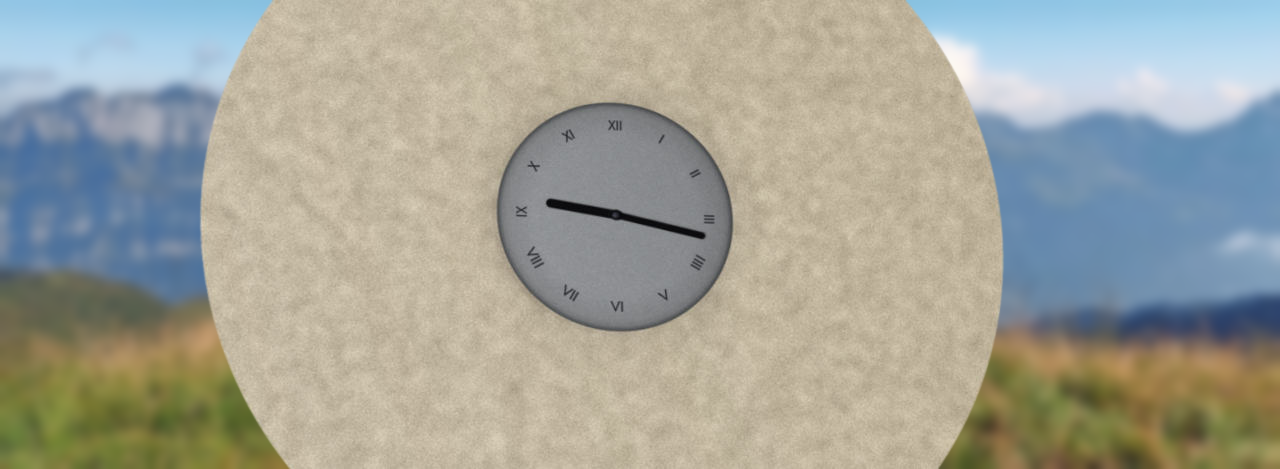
{"hour": 9, "minute": 17}
